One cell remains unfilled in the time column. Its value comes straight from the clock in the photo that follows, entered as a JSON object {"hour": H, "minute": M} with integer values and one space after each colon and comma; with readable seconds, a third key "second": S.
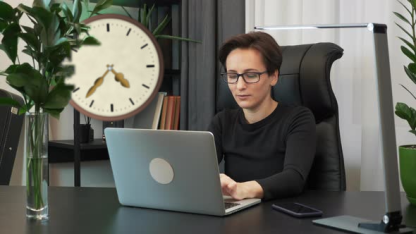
{"hour": 4, "minute": 37}
